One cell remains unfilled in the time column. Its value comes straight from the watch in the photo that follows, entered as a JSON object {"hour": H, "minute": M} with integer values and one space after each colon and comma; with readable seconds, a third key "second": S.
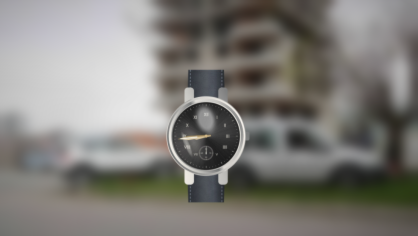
{"hour": 8, "minute": 44}
